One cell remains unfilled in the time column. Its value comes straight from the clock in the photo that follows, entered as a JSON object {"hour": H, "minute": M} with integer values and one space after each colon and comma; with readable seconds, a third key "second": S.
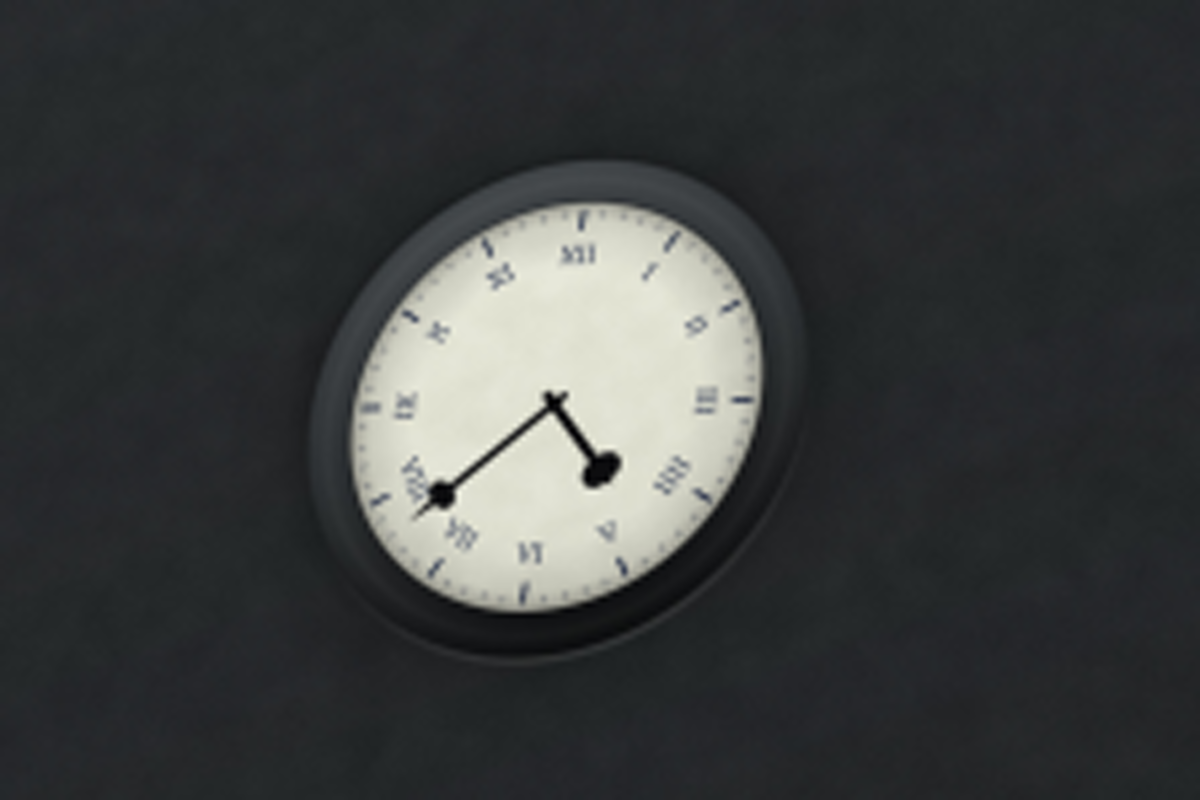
{"hour": 4, "minute": 38}
